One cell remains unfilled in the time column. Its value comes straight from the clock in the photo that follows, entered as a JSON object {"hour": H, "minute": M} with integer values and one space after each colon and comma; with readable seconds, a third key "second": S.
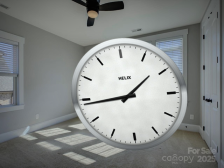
{"hour": 1, "minute": 44}
